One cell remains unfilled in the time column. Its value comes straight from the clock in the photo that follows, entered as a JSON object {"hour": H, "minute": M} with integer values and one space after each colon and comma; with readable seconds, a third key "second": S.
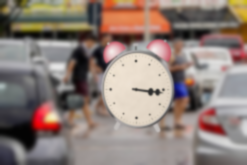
{"hour": 3, "minute": 16}
